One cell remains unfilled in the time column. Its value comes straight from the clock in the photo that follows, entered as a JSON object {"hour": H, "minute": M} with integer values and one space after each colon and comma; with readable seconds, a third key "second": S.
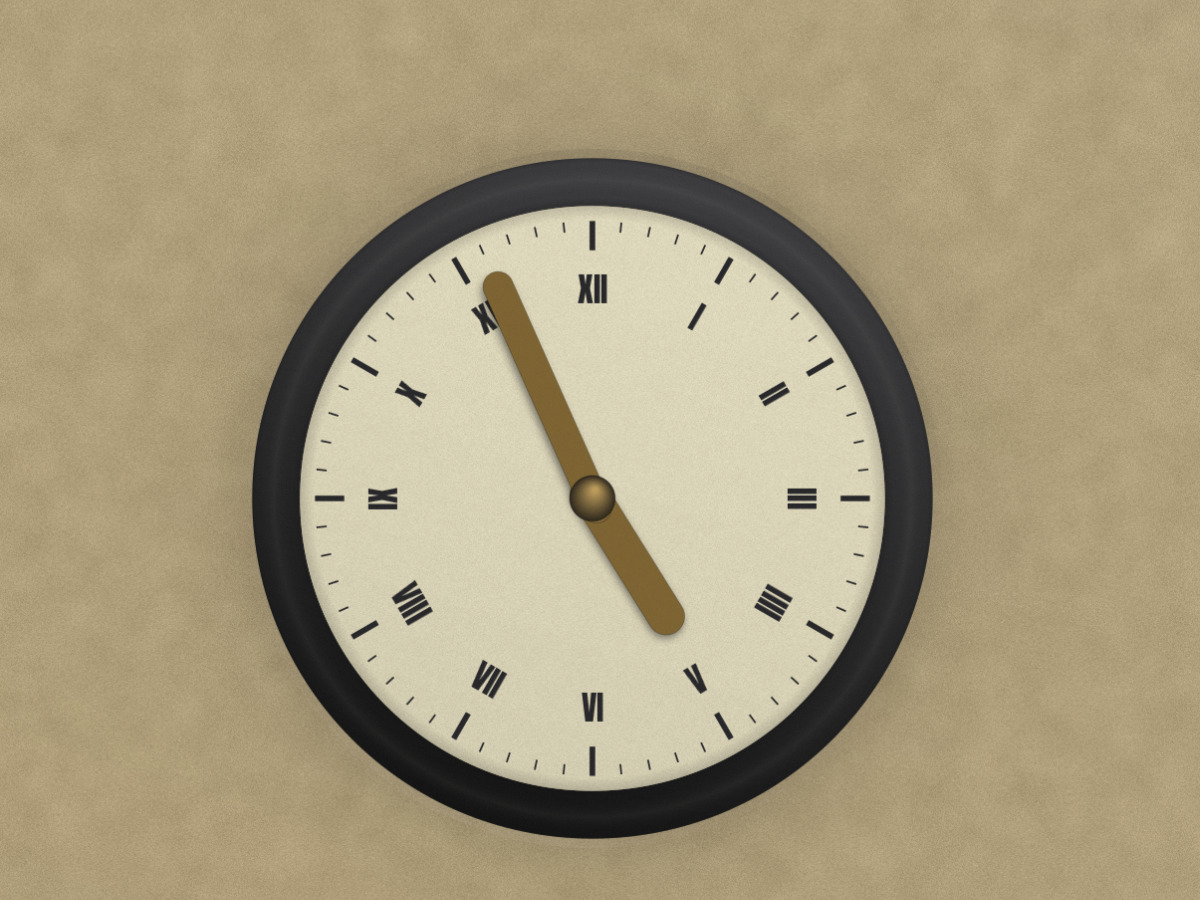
{"hour": 4, "minute": 56}
